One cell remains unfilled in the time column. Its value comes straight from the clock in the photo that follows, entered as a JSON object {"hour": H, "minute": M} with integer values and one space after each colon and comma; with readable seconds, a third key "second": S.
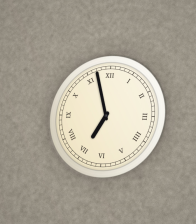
{"hour": 6, "minute": 57}
